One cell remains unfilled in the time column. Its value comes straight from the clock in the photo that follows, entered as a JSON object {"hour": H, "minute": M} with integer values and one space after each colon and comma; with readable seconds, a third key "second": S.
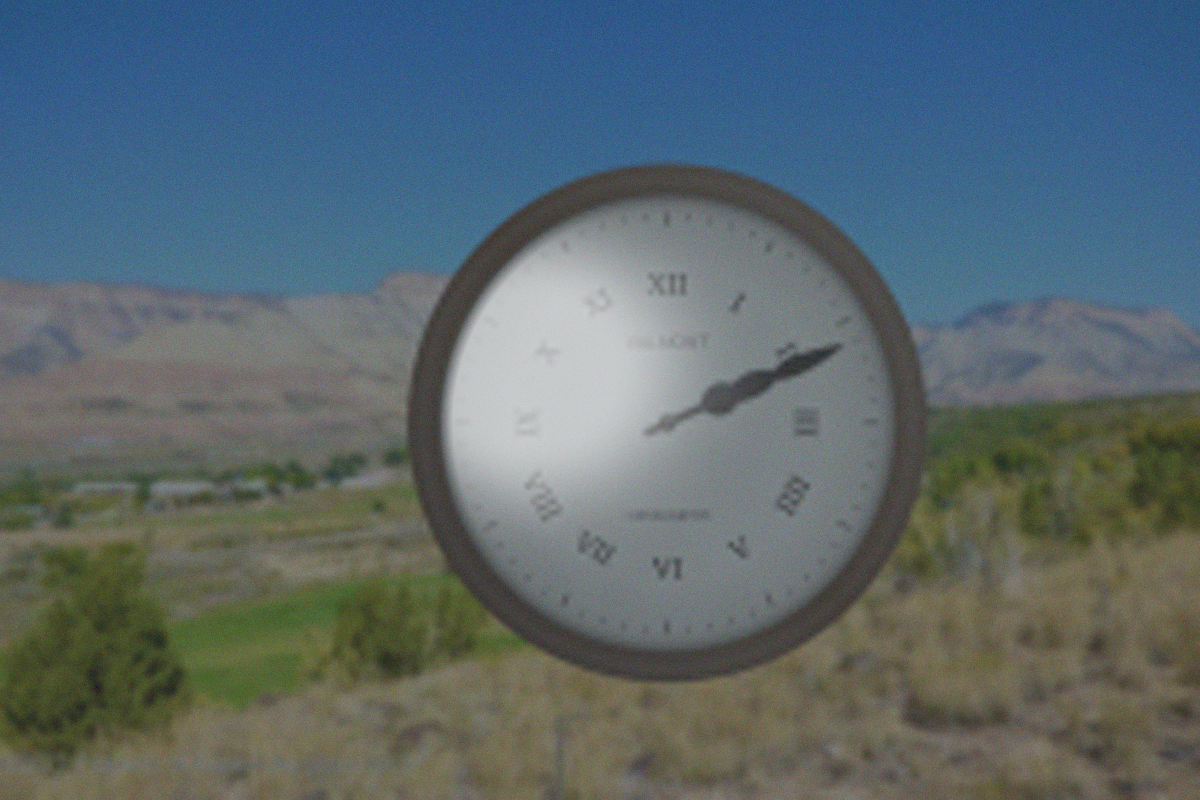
{"hour": 2, "minute": 11}
